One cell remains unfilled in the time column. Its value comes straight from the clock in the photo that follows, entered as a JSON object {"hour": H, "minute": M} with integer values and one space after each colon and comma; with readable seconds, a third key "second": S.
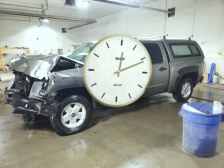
{"hour": 12, "minute": 11}
